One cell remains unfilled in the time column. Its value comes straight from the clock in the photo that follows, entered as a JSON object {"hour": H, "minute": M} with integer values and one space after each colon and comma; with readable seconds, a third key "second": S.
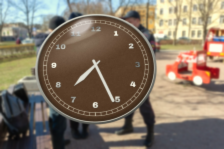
{"hour": 7, "minute": 26}
